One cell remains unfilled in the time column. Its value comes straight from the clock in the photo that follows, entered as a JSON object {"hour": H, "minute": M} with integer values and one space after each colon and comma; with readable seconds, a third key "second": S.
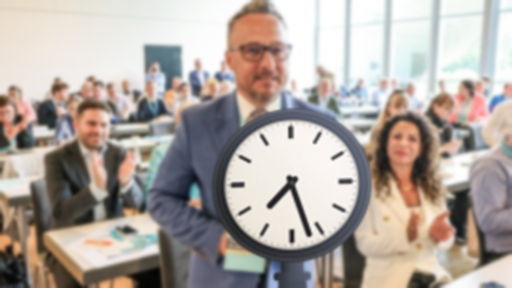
{"hour": 7, "minute": 27}
